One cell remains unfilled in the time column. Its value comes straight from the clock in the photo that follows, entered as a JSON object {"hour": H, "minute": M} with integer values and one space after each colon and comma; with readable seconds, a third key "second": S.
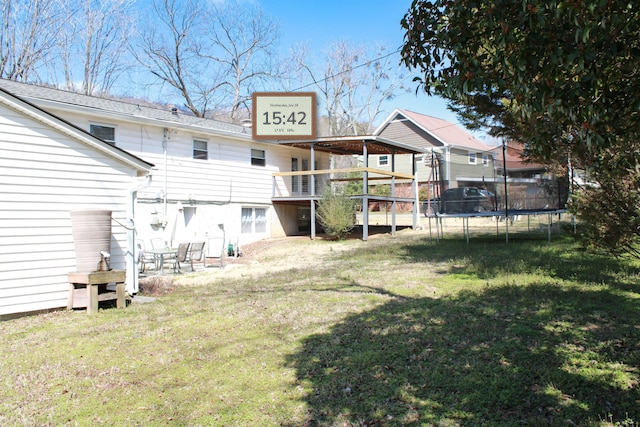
{"hour": 15, "minute": 42}
